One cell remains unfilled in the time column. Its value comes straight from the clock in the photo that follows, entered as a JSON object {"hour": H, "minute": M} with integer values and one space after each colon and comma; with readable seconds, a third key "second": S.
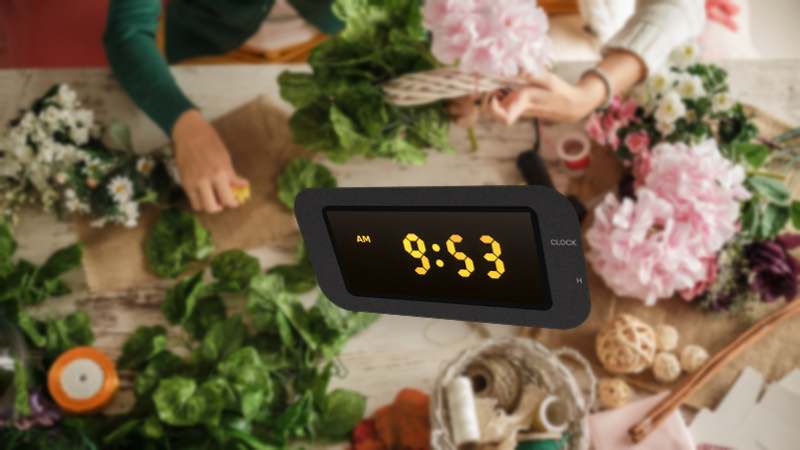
{"hour": 9, "minute": 53}
